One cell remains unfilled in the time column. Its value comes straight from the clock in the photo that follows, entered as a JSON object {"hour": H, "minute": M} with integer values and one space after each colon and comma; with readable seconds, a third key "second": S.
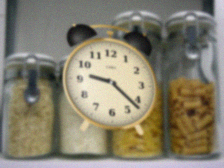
{"hour": 9, "minute": 22}
